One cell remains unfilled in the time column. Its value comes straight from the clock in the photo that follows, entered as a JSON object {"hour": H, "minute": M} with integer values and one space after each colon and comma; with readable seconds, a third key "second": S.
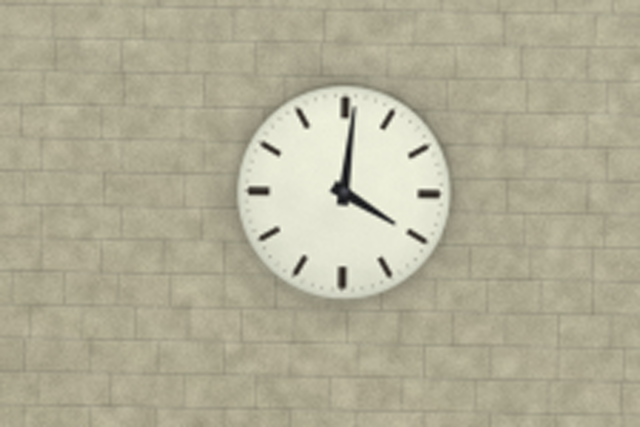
{"hour": 4, "minute": 1}
